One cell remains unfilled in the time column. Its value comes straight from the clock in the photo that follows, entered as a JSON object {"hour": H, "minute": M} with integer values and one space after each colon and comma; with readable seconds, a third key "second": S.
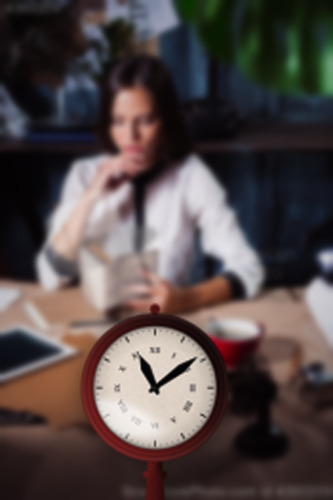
{"hour": 11, "minute": 9}
